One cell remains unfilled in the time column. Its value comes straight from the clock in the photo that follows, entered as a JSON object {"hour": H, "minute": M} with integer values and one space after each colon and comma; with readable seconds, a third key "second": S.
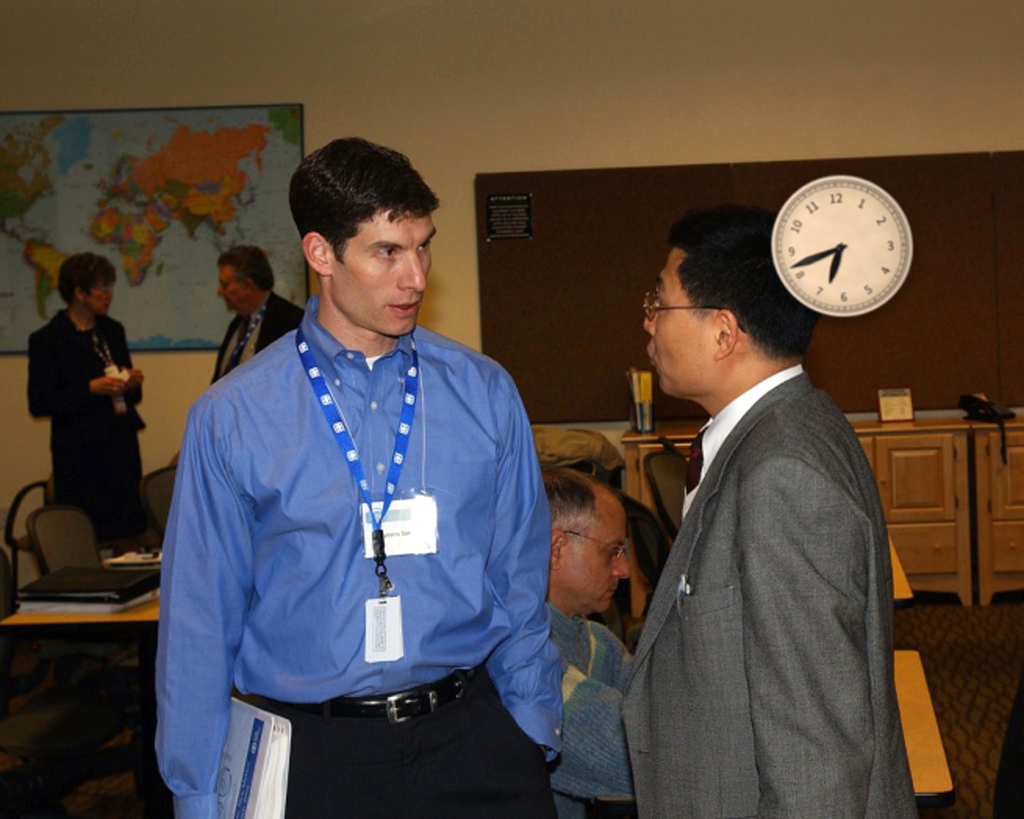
{"hour": 6, "minute": 42}
